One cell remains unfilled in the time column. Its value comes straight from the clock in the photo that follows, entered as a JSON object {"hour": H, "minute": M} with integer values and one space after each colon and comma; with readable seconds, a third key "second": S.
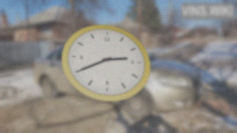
{"hour": 2, "minute": 40}
